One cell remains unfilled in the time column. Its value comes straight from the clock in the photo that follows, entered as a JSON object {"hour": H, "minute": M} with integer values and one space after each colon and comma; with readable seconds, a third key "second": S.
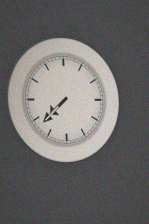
{"hour": 7, "minute": 38}
